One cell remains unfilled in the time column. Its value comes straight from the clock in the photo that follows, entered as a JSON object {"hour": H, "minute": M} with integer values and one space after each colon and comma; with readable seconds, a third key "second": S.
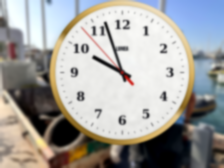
{"hour": 9, "minute": 56, "second": 53}
